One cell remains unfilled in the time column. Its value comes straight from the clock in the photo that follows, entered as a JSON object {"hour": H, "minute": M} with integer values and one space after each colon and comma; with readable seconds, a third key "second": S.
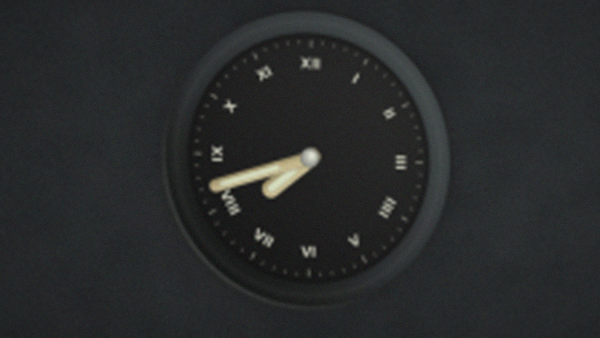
{"hour": 7, "minute": 42}
